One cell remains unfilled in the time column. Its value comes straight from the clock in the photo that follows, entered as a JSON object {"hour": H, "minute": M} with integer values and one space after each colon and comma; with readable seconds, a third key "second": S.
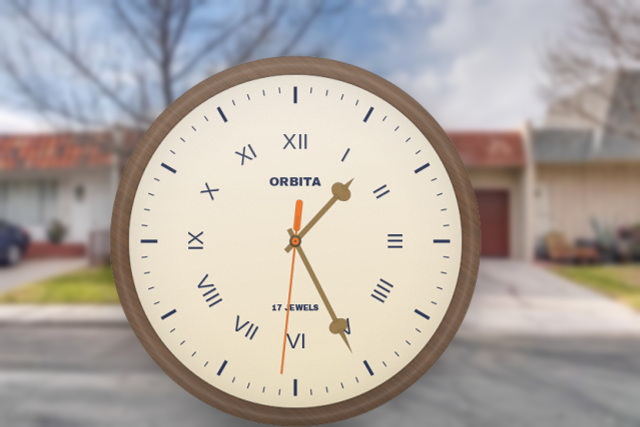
{"hour": 1, "minute": 25, "second": 31}
